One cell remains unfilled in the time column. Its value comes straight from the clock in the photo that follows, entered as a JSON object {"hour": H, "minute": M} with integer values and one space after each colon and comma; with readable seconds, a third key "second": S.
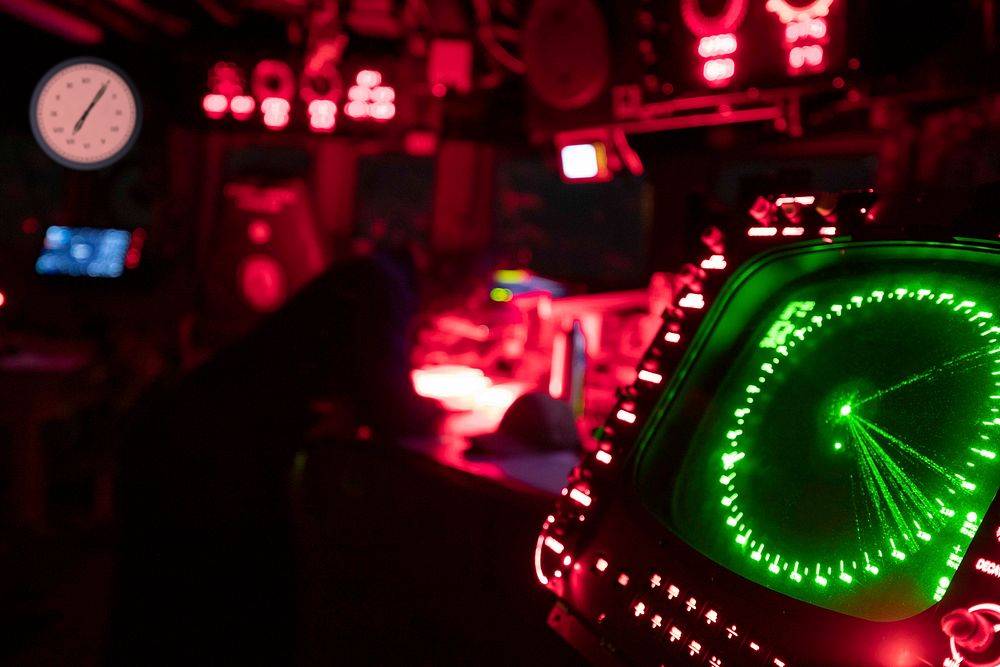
{"hour": 7, "minute": 6}
